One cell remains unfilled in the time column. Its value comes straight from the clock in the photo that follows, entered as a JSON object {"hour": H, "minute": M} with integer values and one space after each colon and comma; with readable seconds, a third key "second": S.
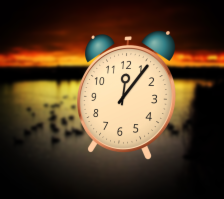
{"hour": 12, "minute": 6}
